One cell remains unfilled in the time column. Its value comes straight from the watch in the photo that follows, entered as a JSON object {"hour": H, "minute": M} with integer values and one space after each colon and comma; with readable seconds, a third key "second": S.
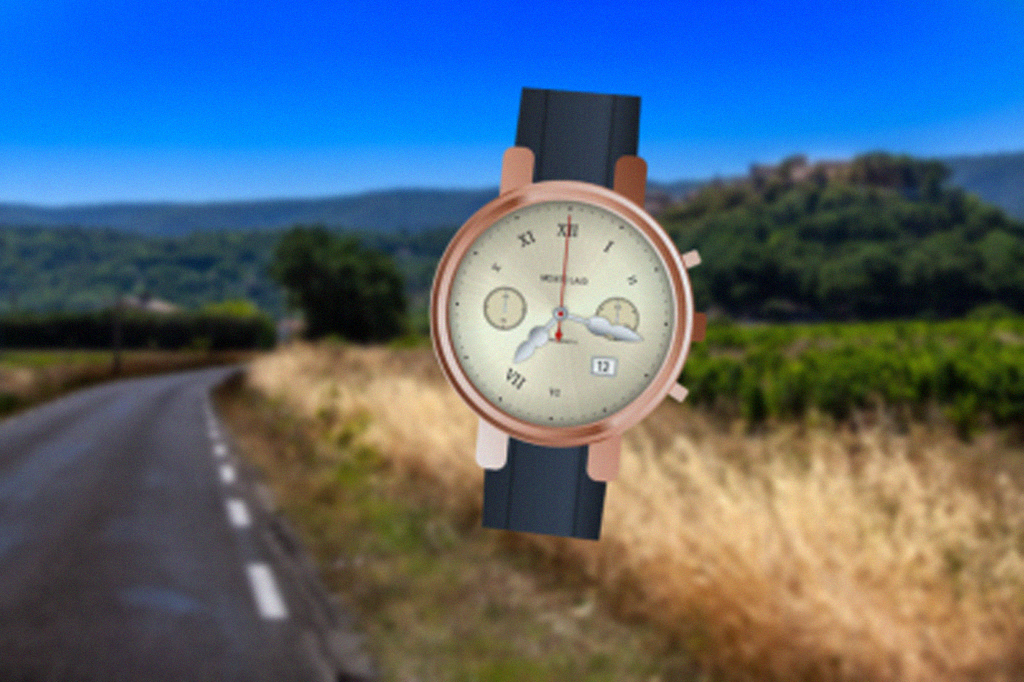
{"hour": 7, "minute": 17}
